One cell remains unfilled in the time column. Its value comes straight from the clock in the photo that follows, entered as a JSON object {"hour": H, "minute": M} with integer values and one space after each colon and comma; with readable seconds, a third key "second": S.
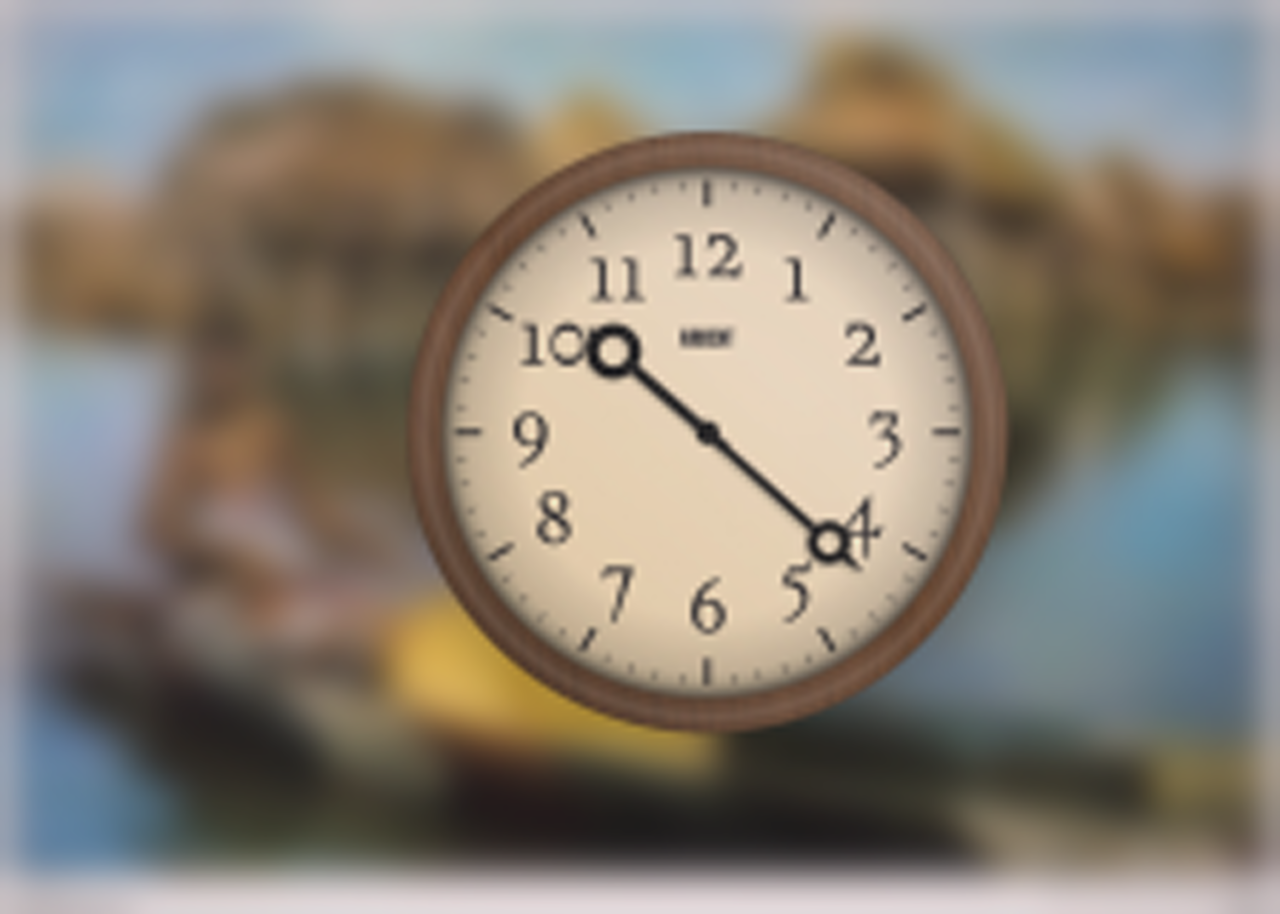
{"hour": 10, "minute": 22}
